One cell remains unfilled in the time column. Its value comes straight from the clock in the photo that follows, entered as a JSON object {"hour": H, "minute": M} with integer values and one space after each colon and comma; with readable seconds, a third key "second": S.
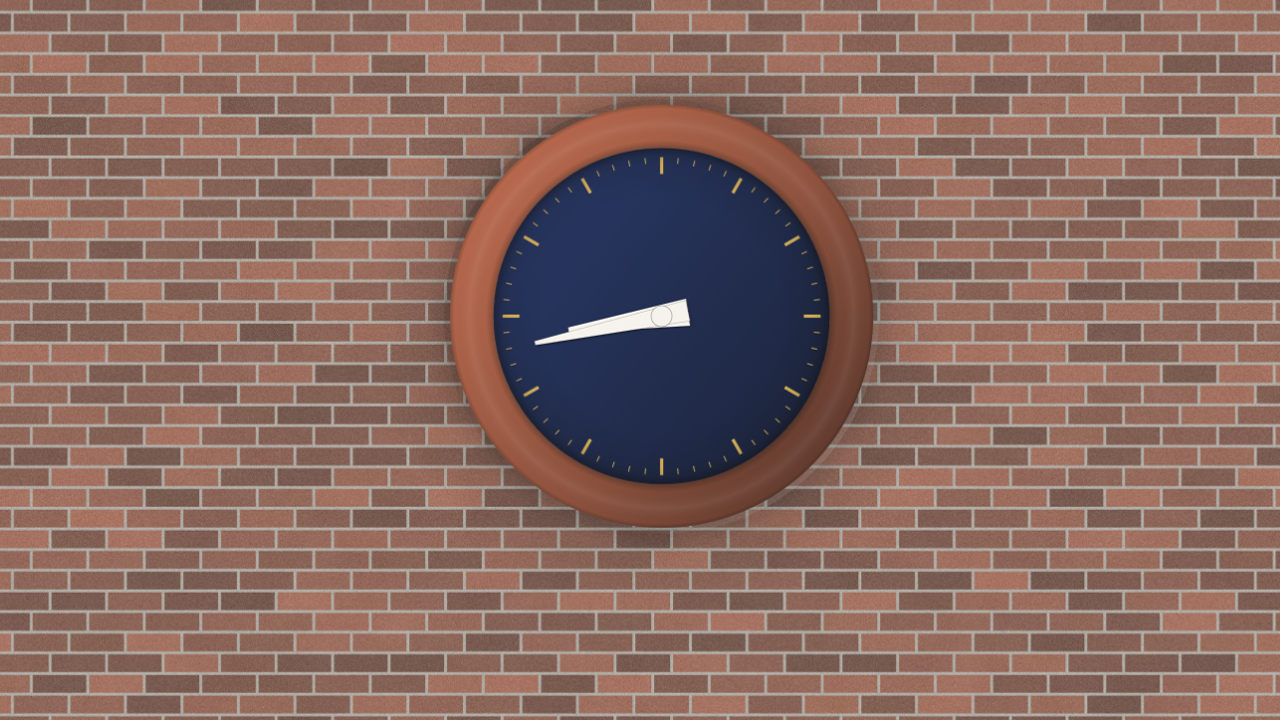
{"hour": 8, "minute": 43}
